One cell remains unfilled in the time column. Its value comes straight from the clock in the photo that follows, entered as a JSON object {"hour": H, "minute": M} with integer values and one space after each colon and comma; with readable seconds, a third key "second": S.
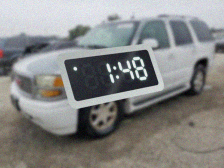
{"hour": 1, "minute": 48}
